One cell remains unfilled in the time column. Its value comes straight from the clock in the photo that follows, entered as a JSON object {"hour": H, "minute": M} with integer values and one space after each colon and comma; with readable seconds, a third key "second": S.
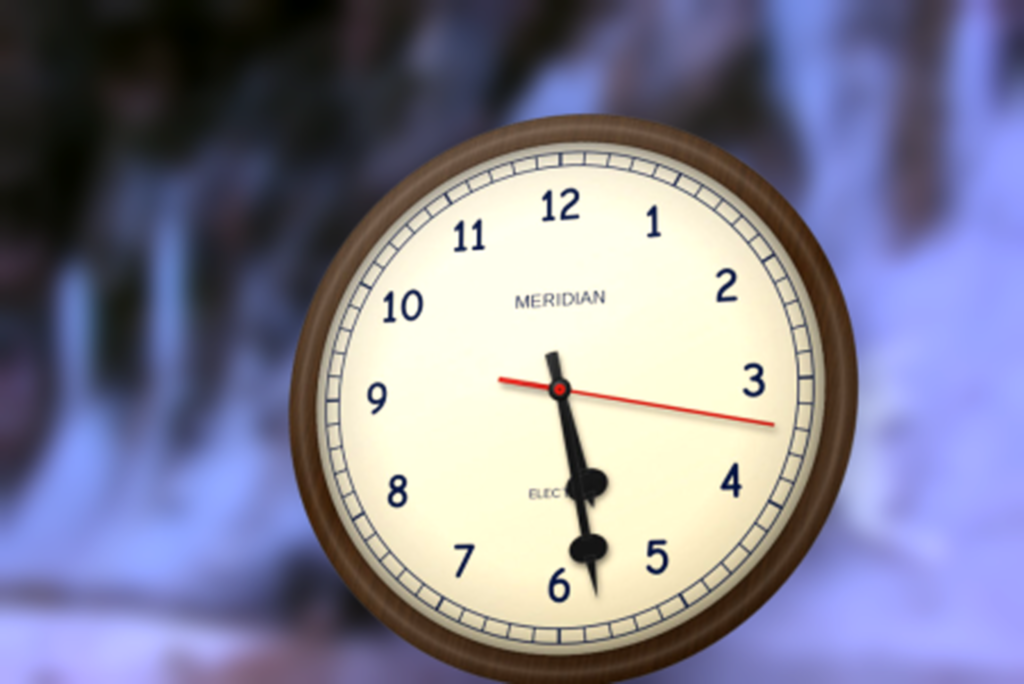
{"hour": 5, "minute": 28, "second": 17}
